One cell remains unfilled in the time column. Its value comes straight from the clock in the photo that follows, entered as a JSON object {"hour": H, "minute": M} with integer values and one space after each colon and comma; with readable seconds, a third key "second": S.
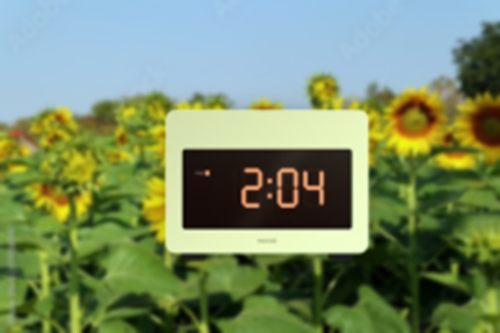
{"hour": 2, "minute": 4}
